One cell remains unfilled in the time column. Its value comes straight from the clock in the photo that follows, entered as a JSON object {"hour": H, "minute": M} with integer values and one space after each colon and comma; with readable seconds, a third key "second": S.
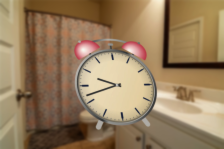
{"hour": 9, "minute": 42}
